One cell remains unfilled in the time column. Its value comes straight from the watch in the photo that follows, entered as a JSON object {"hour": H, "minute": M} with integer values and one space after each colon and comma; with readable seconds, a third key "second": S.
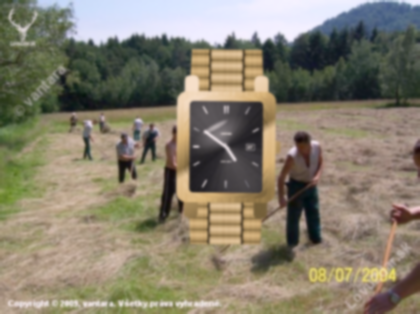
{"hour": 4, "minute": 51}
